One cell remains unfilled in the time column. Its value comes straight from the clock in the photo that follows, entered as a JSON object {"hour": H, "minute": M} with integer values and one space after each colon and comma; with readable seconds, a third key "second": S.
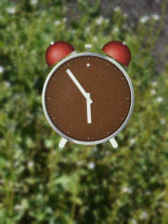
{"hour": 5, "minute": 54}
